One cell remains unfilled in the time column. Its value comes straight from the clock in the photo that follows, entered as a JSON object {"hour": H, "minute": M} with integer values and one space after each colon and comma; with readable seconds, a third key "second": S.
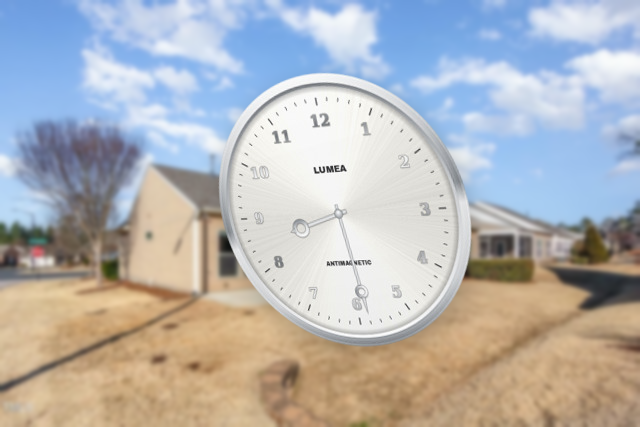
{"hour": 8, "minute": 29}
